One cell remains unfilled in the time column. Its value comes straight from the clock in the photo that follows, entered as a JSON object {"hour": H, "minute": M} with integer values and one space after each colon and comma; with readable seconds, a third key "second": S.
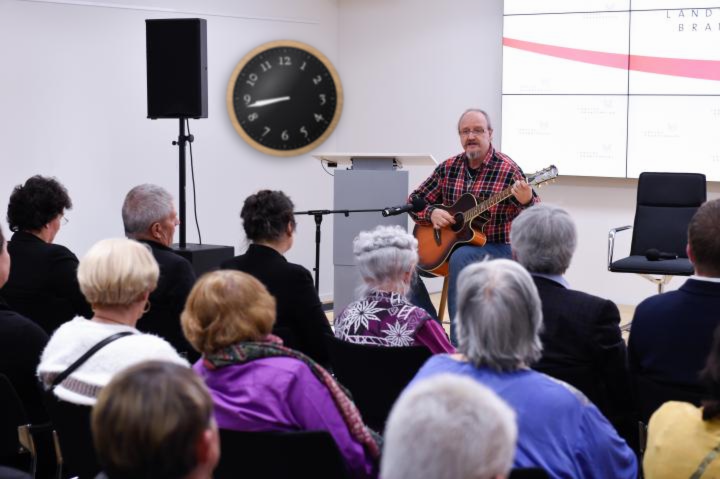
{"hour": 8, "minute": 43}
